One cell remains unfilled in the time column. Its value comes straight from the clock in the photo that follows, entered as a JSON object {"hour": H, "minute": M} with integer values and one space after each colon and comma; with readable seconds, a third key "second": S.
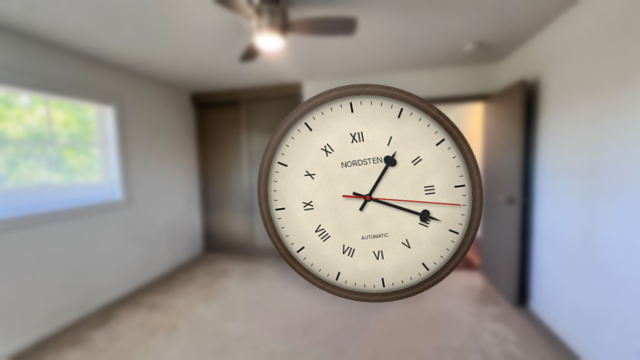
{"hour": 1, "minute": 19, "second": 17}
